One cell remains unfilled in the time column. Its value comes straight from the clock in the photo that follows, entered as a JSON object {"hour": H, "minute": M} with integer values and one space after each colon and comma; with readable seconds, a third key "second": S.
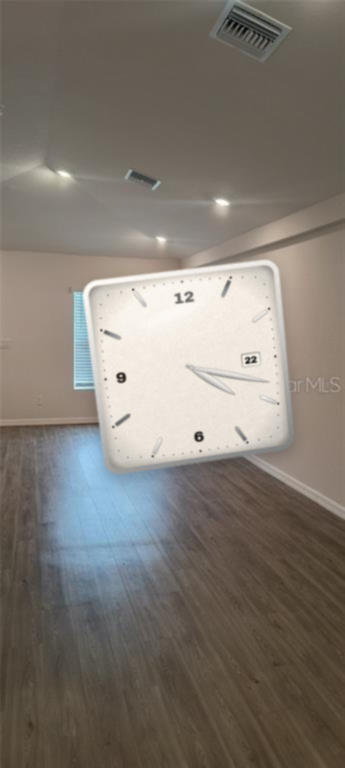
{"hour": 4, "minute": 18}
